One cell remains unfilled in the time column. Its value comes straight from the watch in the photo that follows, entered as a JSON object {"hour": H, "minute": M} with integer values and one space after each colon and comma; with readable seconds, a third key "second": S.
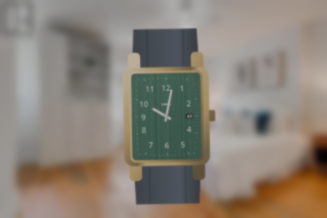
{"hour": 10, "minute": 2}
